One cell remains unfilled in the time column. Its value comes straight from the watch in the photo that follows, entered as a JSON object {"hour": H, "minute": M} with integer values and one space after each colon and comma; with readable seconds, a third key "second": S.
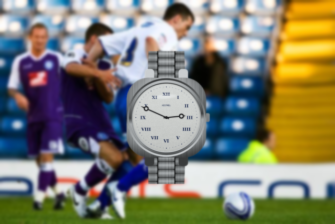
{"hour": 2, "minute": 49}
